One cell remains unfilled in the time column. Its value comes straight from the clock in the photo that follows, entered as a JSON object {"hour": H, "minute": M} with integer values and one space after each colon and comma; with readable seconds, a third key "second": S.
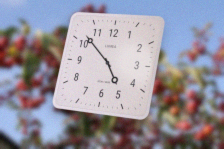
{"hour": 4, "minute": 52}
